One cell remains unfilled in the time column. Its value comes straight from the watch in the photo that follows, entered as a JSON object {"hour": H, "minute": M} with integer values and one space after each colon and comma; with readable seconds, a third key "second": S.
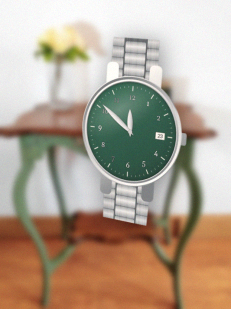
{"hour": 11, "minute": 51}
